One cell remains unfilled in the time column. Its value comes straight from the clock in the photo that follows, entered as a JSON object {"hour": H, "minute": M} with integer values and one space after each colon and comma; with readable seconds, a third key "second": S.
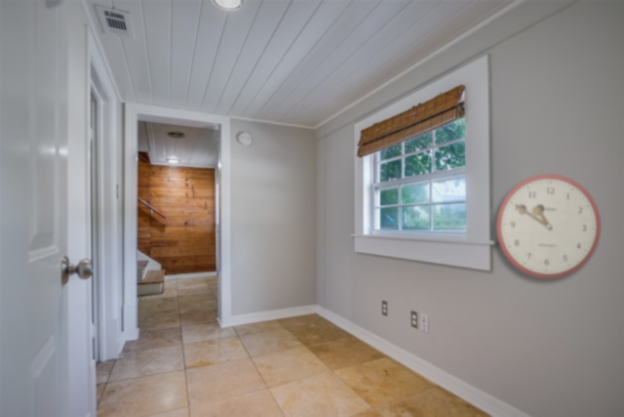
{"hour": 10, "minute": 50}
